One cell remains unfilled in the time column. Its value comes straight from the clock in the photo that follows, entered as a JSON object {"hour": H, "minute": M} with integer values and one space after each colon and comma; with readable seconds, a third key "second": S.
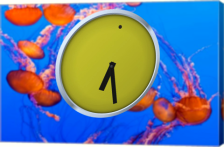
{"hour": 6, "minute": 27}
